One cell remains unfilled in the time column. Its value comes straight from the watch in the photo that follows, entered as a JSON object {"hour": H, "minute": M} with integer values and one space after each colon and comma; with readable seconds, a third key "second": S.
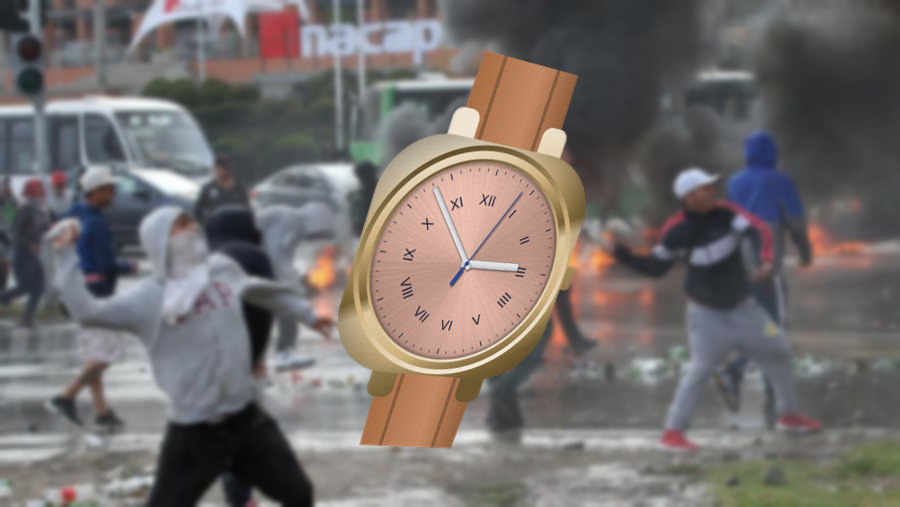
{"hour": 2, "minute": 53, "second": 4}
